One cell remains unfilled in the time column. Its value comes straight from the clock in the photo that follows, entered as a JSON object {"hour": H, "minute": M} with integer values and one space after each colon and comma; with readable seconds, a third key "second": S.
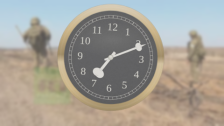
{"hour": 7, "minute": 11}
